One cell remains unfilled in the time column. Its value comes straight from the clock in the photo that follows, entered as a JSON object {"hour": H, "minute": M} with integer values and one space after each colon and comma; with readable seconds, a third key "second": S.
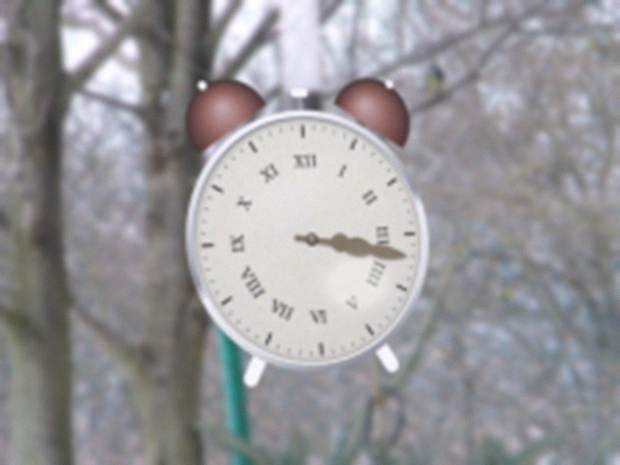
{"hour": 3, "minute": 17}
